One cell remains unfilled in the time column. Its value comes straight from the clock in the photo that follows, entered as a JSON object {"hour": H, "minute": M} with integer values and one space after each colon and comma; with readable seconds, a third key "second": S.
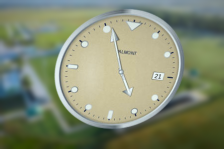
{"hour": 4, "minute": 56}
